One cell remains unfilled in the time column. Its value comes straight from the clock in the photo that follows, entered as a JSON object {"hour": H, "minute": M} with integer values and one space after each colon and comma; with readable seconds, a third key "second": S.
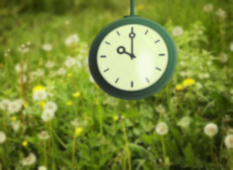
{"hour": 10, "minute": 0}
